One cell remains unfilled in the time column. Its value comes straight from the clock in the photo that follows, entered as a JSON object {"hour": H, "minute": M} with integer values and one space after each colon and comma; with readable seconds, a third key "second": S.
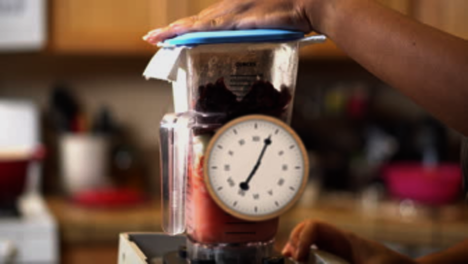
{"hour": 7, "minute": 4}
